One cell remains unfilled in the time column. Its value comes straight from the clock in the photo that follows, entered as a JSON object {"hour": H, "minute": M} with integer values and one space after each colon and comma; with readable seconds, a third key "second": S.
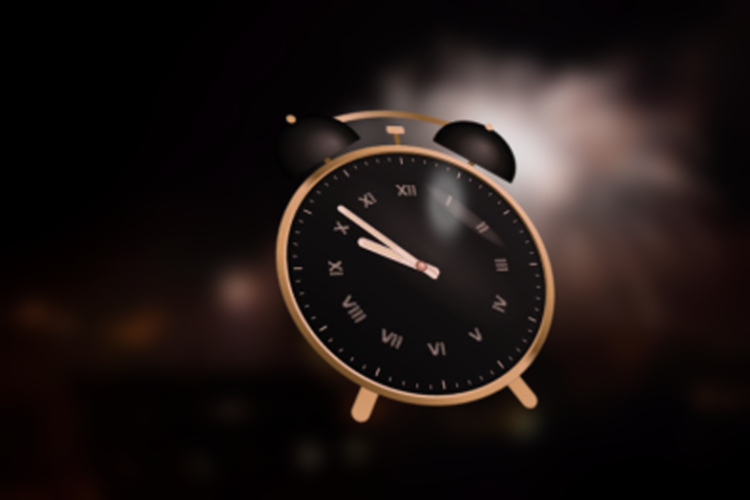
{"hour": 9, "minute": 52}
